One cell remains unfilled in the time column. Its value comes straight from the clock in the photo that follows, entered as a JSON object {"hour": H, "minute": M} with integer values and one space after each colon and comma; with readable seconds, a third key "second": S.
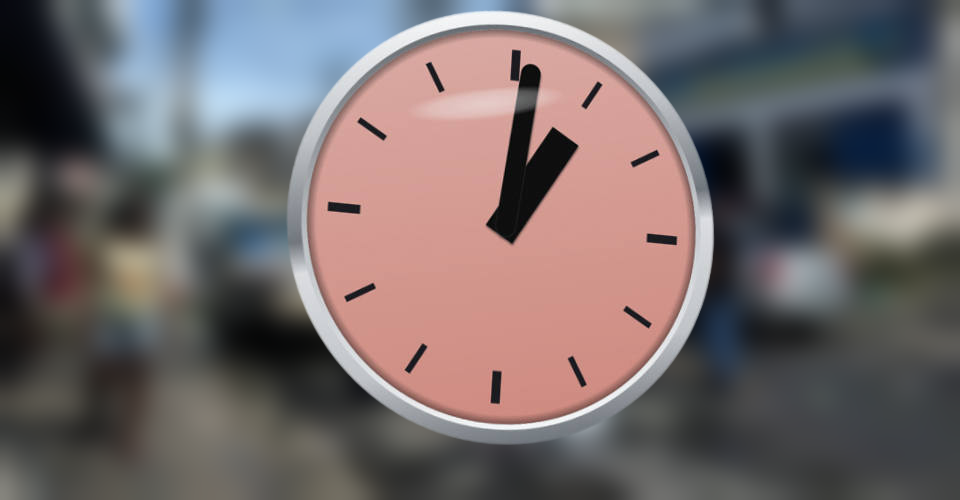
{"hour": 1, "minute": 1}
